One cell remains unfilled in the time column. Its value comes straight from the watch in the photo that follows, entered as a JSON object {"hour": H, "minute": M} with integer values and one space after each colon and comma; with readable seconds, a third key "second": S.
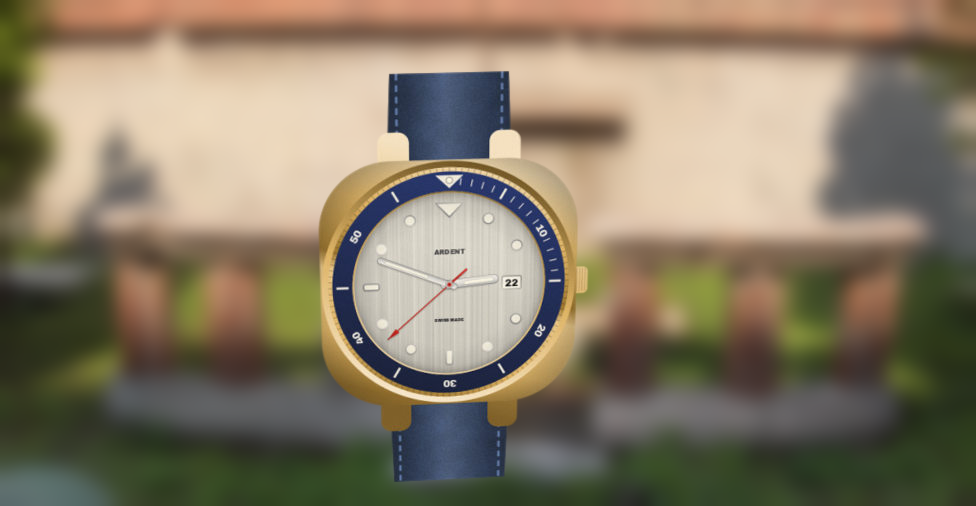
{"hour": 2, "minute": 48, "second": 38}
